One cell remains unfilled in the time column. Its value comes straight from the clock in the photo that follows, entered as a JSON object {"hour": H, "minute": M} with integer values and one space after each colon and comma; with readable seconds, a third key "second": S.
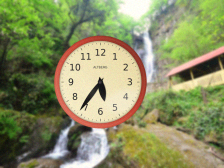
{"hour": 5, "minute": 36}
